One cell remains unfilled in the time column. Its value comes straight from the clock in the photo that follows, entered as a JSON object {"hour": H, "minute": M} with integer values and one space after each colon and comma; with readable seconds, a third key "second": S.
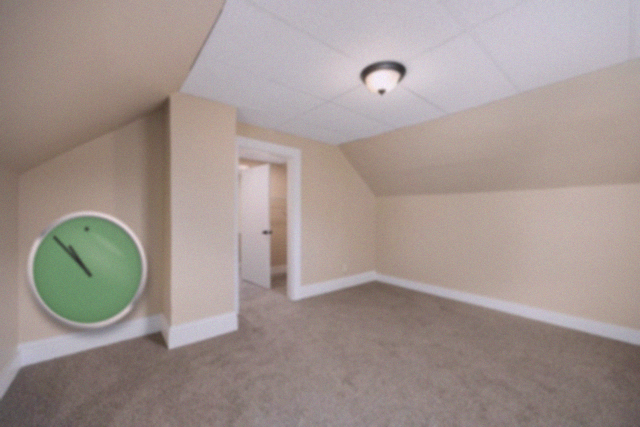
{"hour": 10, "minute": 53}
